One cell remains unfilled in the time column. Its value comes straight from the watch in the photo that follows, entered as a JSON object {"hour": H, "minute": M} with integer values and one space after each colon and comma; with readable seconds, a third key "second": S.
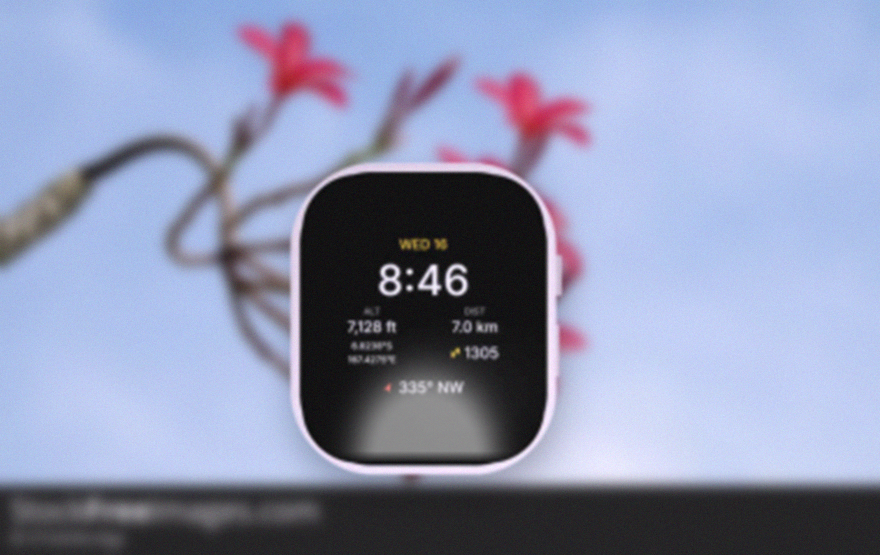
{"hour": 8, "minute": 46}
